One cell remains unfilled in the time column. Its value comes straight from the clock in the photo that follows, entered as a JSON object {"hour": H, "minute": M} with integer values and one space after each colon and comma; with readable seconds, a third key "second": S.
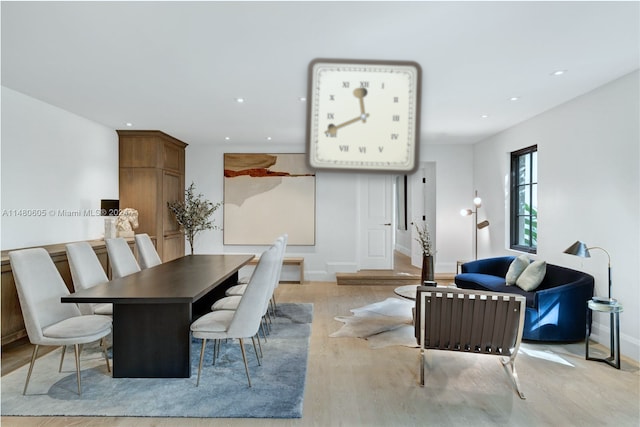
{"hour": 11, "minute": 41}
